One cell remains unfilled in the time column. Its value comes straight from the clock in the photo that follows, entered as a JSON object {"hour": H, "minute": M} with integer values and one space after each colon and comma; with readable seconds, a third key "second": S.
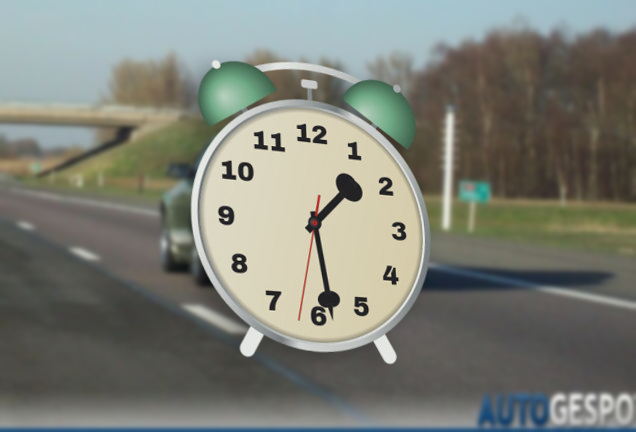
{"hour": 1, "minute": 28, "second": 32}
